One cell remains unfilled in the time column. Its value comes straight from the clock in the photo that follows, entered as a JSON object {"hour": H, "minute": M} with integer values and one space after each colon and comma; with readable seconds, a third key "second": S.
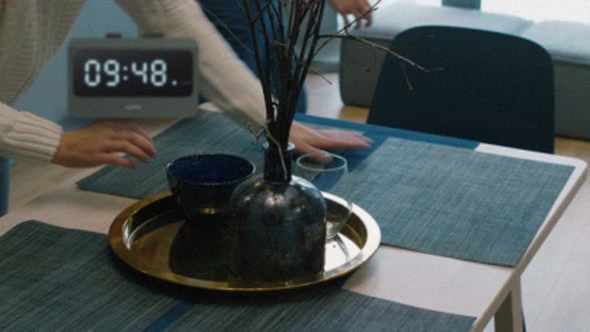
{"hour": 9, "minute": 48}
